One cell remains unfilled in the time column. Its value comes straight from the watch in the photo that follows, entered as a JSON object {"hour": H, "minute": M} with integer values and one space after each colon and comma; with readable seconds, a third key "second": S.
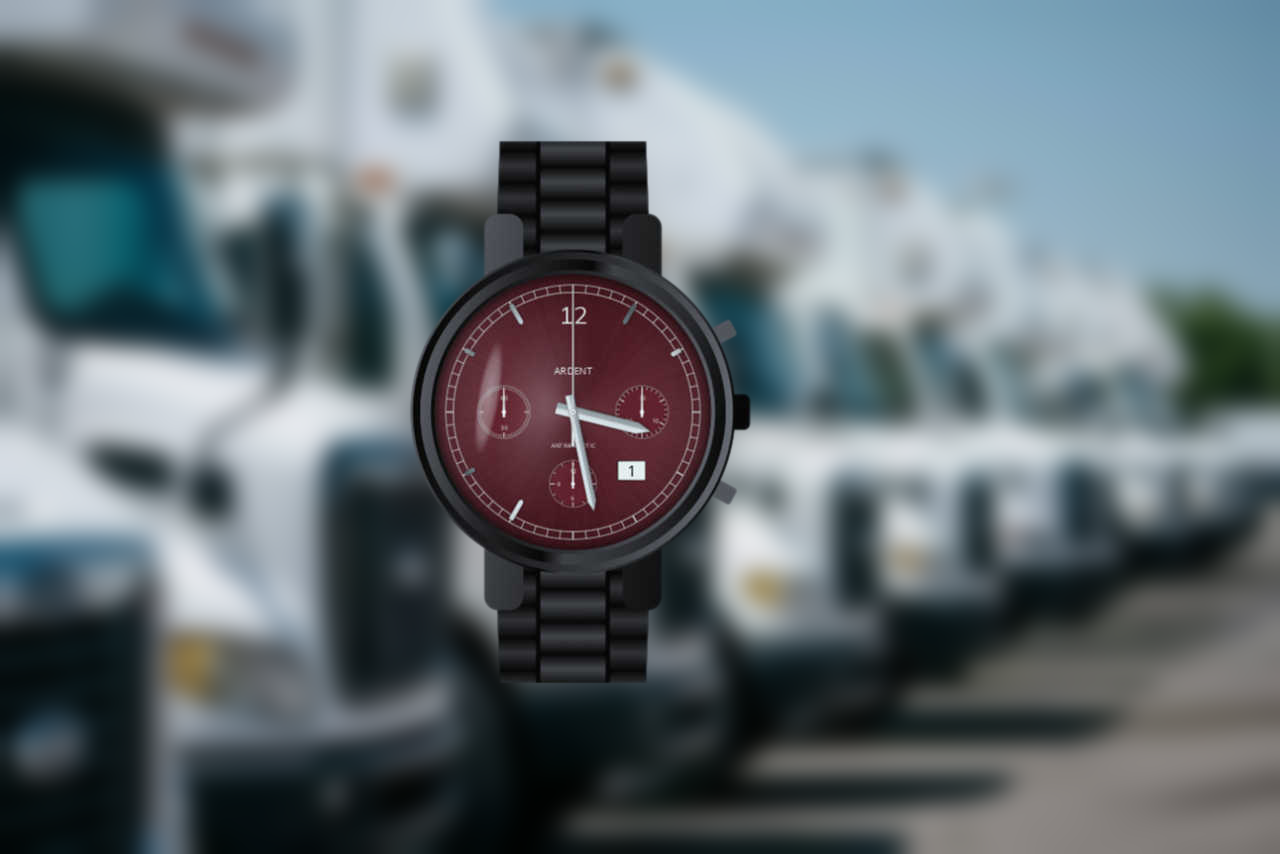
{"hour": 3, "minute": 28}
